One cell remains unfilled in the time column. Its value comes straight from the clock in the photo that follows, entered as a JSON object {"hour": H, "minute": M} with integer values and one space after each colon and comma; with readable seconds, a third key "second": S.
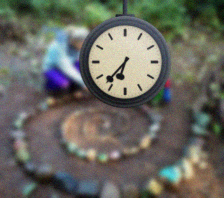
{"hour": 6, "minute": 37}
